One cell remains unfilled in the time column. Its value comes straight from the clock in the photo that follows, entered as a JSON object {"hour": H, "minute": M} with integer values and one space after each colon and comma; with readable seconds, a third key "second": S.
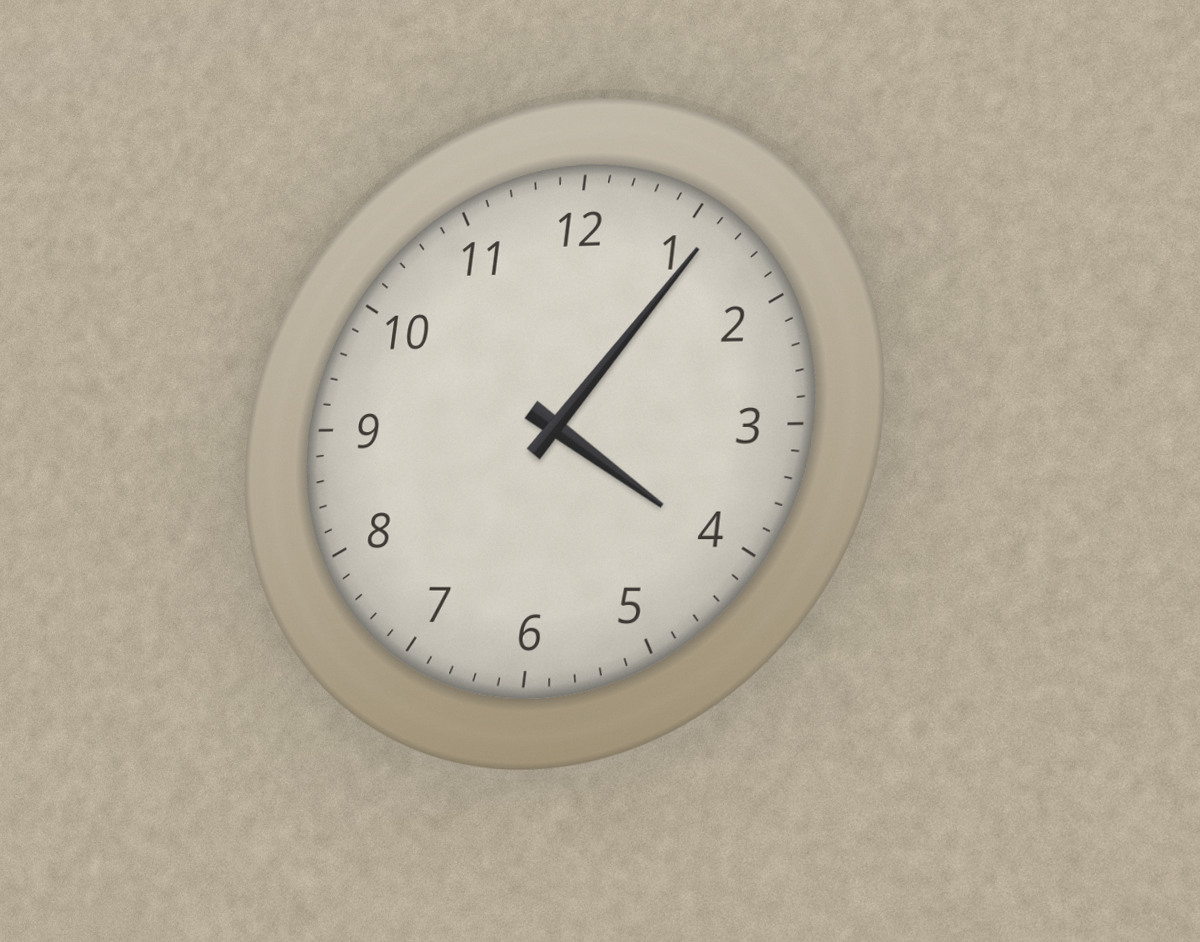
{"hour": 4, "minute": 6}
